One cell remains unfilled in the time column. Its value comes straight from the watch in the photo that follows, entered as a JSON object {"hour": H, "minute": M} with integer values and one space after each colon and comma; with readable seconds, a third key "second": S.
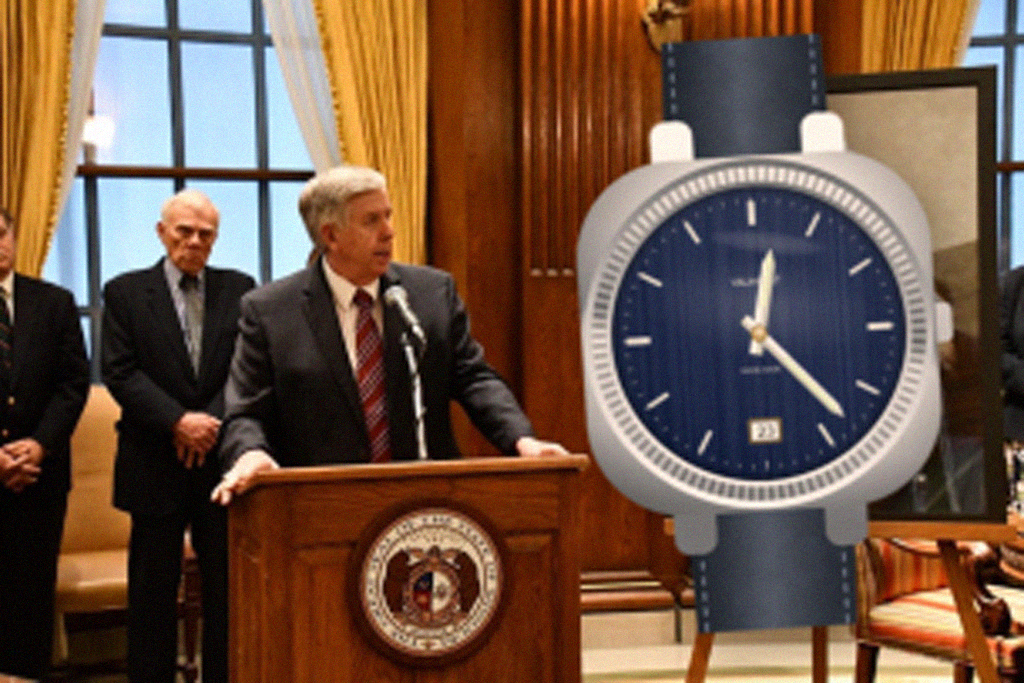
{"hour": 12, "minute": 23}
